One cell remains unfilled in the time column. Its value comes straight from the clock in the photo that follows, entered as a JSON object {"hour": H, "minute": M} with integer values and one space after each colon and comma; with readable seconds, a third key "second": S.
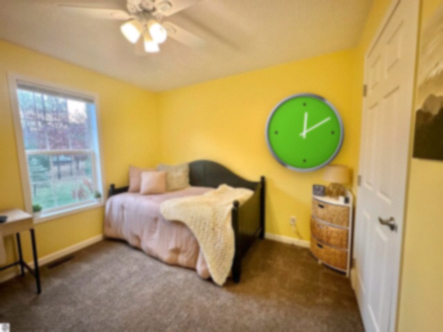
{"hour": 12, "minute": 10}
